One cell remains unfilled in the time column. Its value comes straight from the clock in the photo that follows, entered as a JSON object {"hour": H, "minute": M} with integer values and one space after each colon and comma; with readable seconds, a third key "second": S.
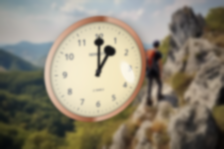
{"hour": 1, "minute": 0}
